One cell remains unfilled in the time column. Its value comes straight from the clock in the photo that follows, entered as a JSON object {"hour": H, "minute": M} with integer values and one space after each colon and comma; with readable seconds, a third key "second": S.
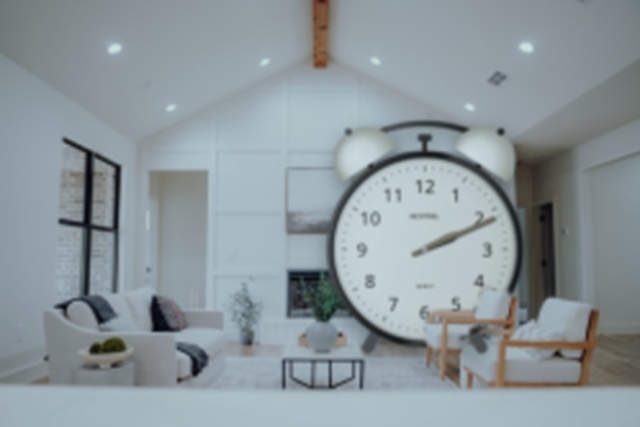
{"hour": 2, "minute": 11}
